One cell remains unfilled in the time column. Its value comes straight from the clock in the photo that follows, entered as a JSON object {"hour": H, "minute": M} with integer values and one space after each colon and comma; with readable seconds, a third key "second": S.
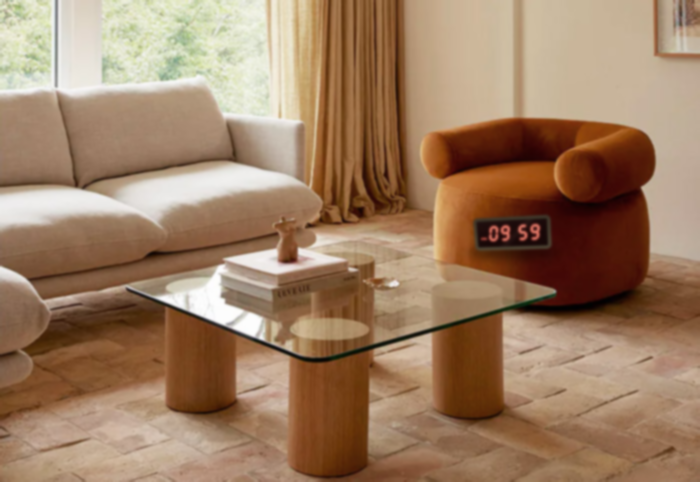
{"hour": 9, "minute": 59}
